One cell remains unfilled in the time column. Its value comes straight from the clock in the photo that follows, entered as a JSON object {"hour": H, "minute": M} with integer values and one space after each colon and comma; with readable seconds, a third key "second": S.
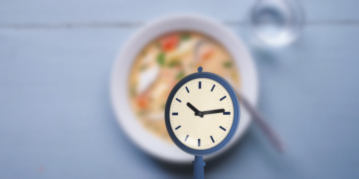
{"hour": 10, "minute": 14}
